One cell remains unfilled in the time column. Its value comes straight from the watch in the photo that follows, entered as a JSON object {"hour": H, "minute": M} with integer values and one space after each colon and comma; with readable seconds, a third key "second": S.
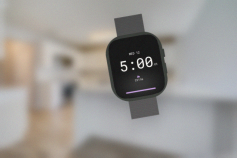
{"hour": 5, "minute": 0}
